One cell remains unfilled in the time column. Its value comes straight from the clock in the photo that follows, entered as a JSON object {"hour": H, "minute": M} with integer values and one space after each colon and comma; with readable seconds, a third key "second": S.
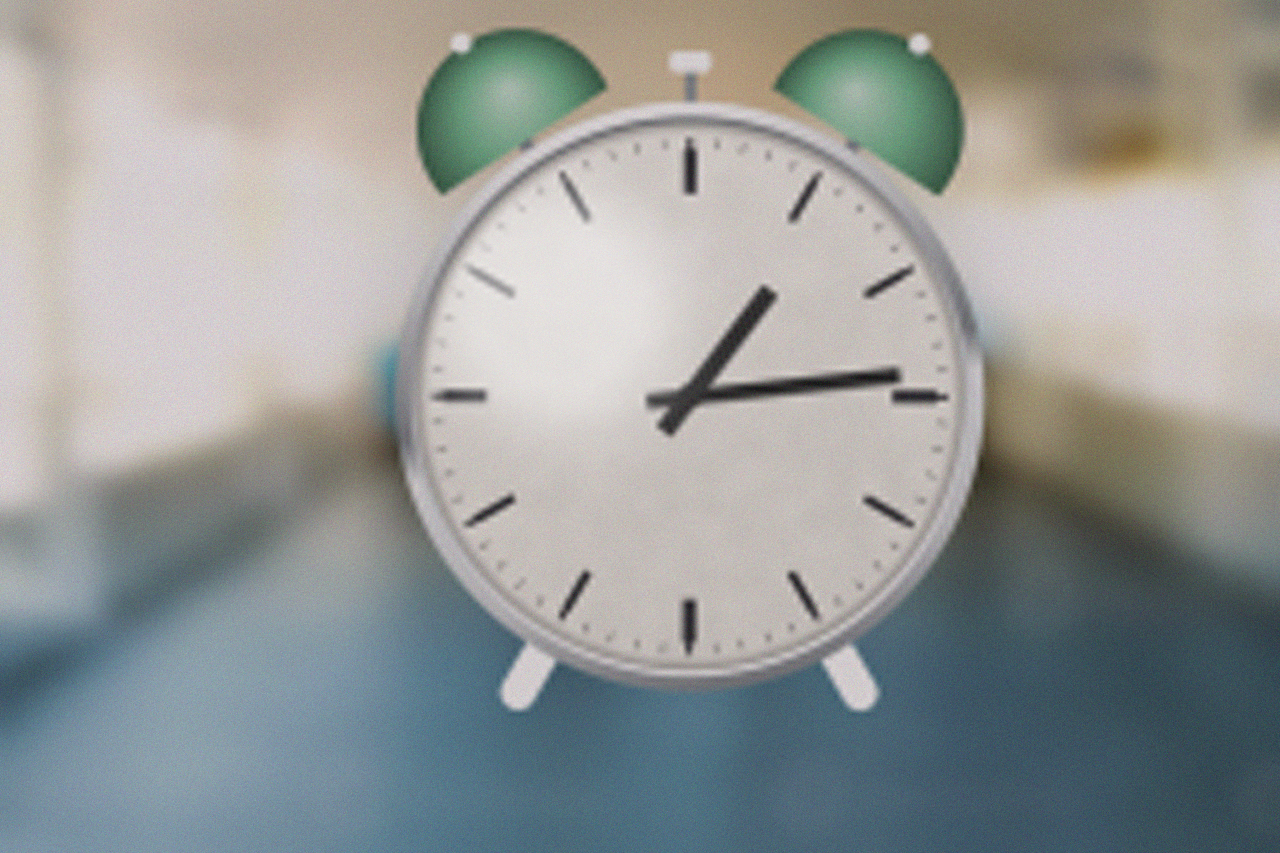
{"hour": 1, "minute": 14}
